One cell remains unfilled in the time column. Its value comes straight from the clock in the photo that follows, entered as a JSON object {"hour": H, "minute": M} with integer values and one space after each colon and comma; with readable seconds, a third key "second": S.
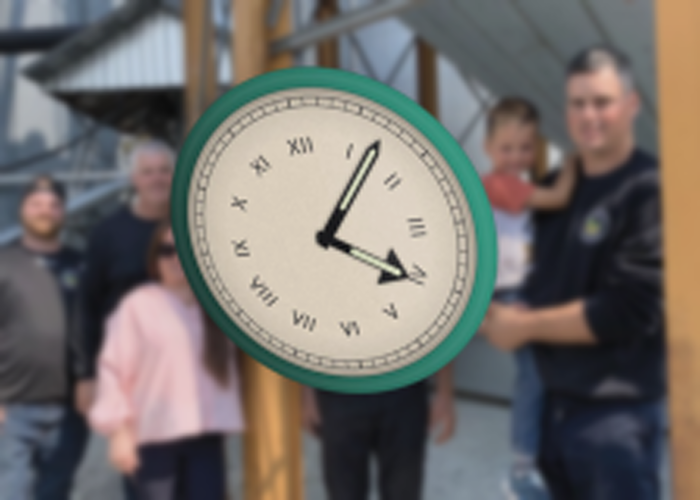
{"hour": 4, "minute": 7}
